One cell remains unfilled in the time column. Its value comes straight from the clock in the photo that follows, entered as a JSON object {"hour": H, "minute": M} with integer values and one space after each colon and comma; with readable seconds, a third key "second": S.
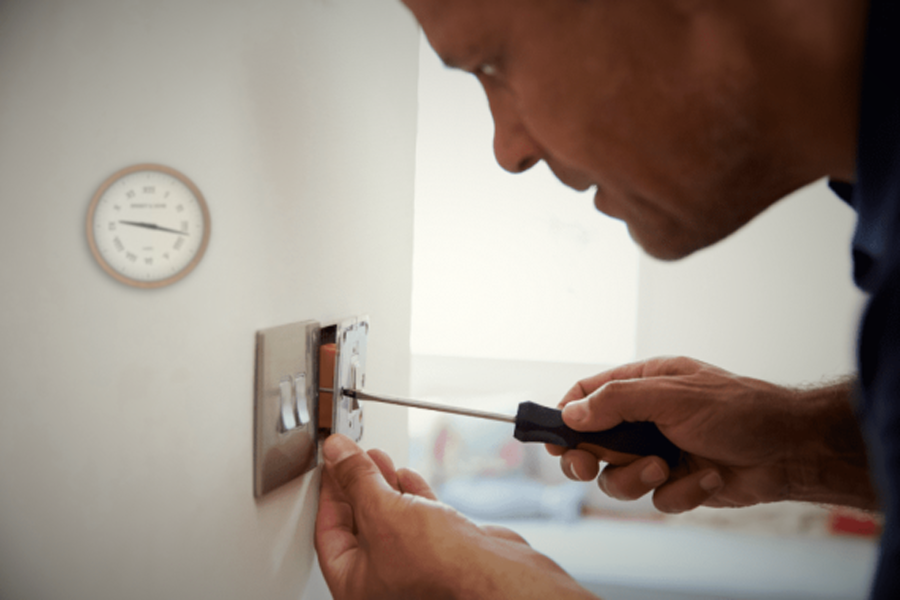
{"hour": 9, "minute": 17}
